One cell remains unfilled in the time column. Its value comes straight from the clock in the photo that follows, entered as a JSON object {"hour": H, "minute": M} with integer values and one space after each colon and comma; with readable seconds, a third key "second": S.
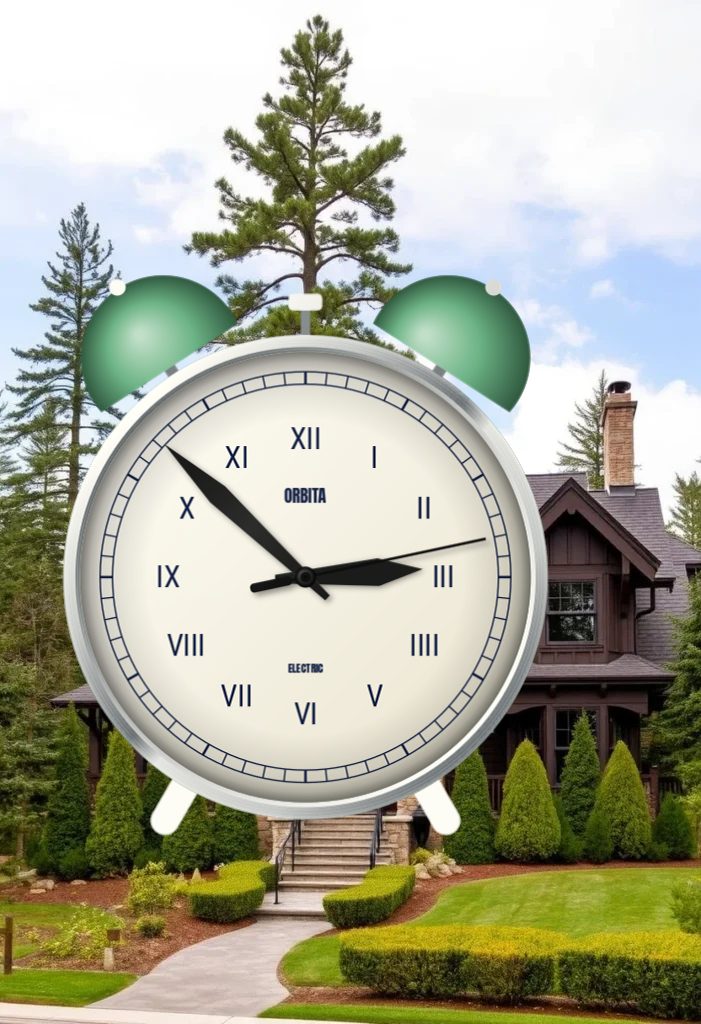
{"hour": 2, "minute": 52, "second": 13}
